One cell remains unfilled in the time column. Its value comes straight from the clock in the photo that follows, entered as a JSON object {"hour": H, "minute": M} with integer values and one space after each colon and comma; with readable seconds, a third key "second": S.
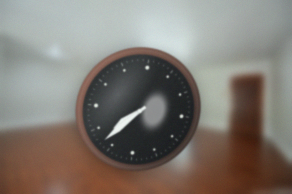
{"hour": 7, "minute": 37}
